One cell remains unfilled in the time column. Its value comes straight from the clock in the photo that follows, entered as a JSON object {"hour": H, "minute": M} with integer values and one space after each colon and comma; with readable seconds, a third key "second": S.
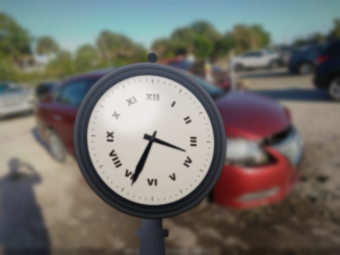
{"hour": 3, "minute": 34}
